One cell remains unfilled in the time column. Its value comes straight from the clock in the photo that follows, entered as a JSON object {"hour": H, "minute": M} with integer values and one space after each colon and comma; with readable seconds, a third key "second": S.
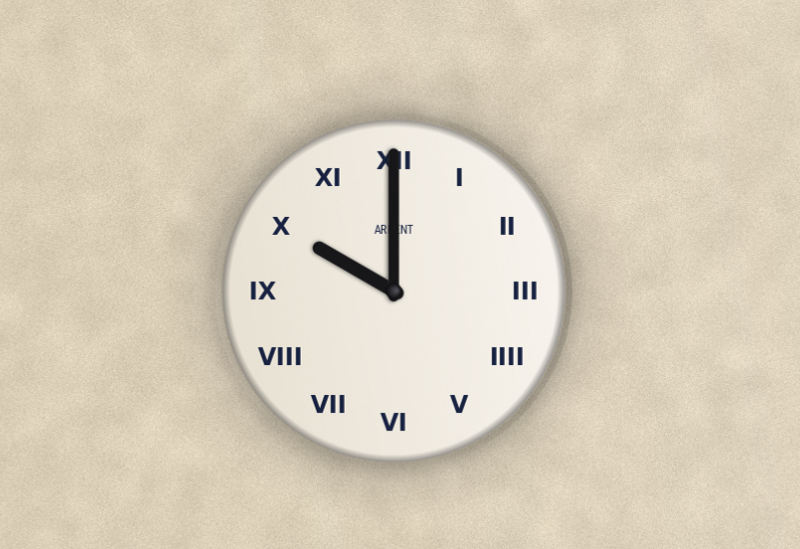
{"hour": 10, "minute": 0}
